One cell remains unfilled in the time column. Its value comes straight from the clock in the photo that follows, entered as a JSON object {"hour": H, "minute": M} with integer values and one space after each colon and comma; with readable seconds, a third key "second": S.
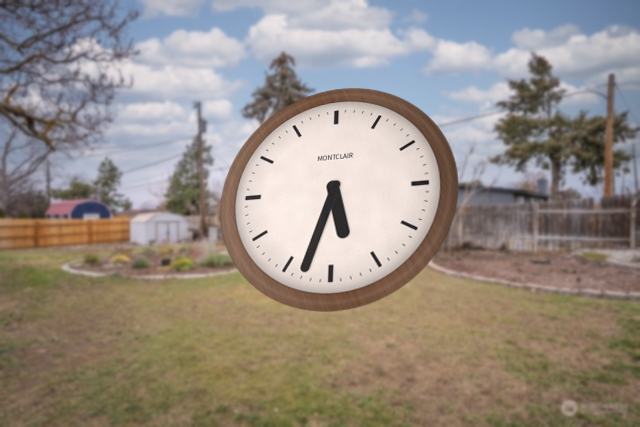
{"hour": 5, "minute": 33}
